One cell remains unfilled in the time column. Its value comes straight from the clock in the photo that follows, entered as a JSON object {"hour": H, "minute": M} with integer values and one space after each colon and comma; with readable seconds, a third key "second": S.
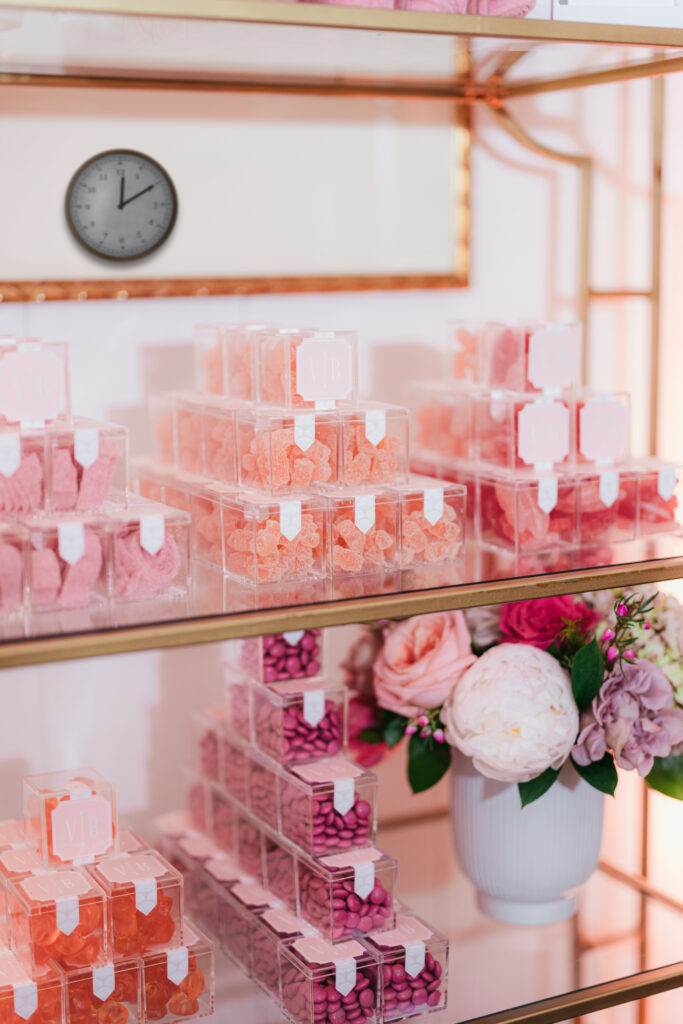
{"hour": 12, "minute": 10}
